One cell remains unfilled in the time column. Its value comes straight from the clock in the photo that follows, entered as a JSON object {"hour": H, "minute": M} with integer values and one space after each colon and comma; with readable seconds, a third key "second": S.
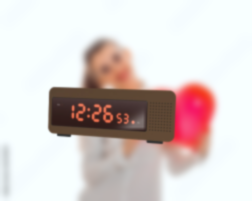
{"hour": 12, "minute": 26}
